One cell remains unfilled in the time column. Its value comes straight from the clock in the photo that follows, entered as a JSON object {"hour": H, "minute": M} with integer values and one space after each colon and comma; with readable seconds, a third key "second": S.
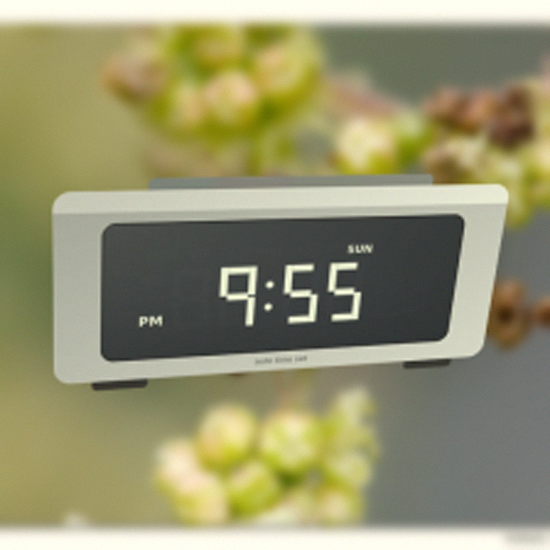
{"hour": 9, "minute": 55}
